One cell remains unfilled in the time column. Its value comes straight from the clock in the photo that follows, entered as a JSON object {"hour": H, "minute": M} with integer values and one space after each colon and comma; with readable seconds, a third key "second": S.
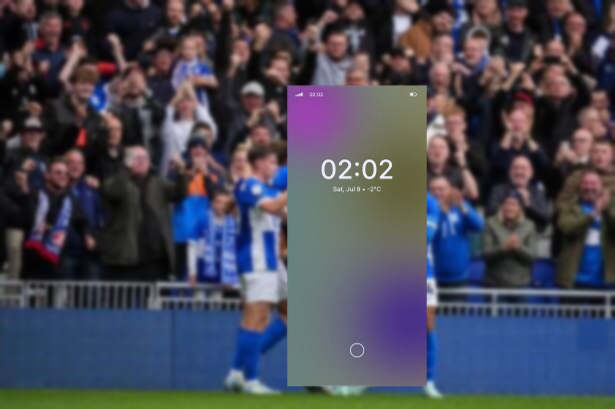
{"hour": 2, "minute": 2}
